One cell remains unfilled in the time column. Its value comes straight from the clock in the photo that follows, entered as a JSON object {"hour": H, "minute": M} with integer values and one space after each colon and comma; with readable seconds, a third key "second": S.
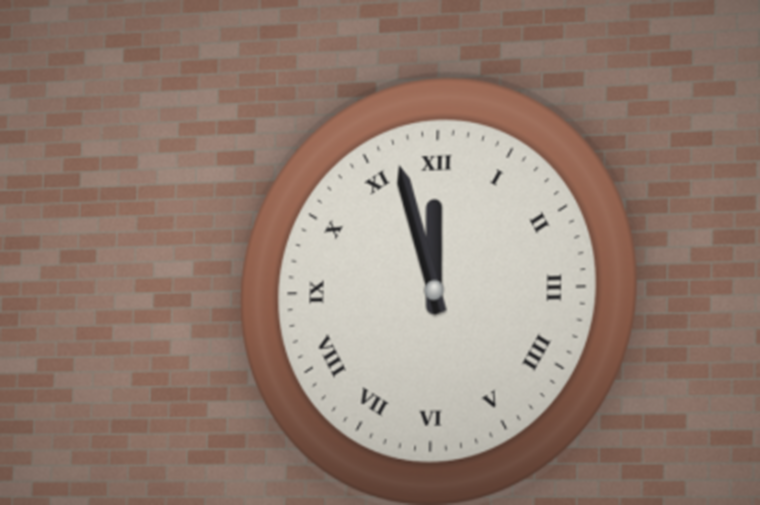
{"hour": 11, "minute": 57}
